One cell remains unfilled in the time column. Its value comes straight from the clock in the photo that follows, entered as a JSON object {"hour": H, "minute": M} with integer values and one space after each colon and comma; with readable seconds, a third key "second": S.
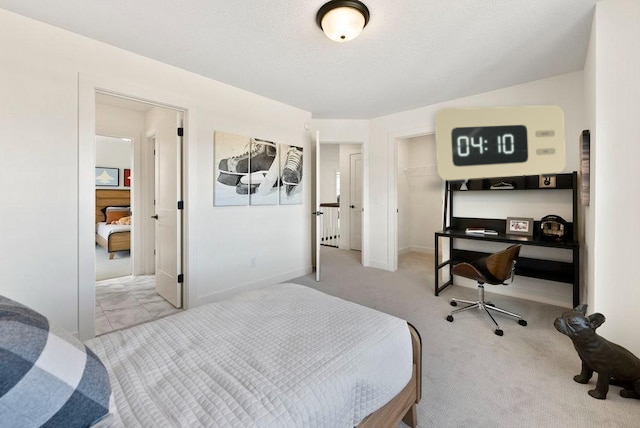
{"hour": 4, "minute": 10}
